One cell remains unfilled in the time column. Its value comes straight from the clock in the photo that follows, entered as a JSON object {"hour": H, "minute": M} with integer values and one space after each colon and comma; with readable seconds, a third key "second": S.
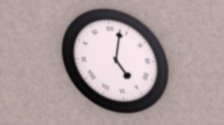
{"hour": 5, "minute": 3}
